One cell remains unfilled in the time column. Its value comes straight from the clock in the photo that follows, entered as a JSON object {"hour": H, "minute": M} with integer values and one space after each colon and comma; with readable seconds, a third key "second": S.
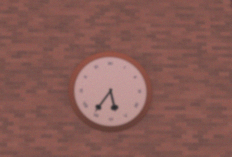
{"hour": 5, "minute": 36}
